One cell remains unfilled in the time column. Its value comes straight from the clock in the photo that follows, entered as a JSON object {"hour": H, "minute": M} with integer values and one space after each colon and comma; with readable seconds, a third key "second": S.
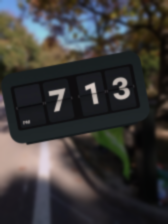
{"hour": 7, "minute": 13}
